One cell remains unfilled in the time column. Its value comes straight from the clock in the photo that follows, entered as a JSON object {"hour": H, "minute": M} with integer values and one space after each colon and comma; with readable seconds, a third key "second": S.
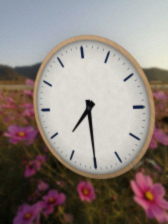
{"hour": 7, "minute": 30}
